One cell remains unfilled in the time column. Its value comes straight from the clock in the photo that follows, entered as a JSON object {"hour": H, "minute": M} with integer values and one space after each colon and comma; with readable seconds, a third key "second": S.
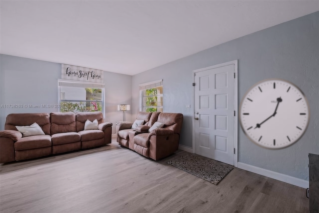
{"hour": 12, "minute": 39}
